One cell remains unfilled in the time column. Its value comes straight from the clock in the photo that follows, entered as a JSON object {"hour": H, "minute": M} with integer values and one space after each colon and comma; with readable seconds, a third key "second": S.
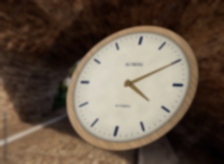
{"hour": 4, "minute": 10}
